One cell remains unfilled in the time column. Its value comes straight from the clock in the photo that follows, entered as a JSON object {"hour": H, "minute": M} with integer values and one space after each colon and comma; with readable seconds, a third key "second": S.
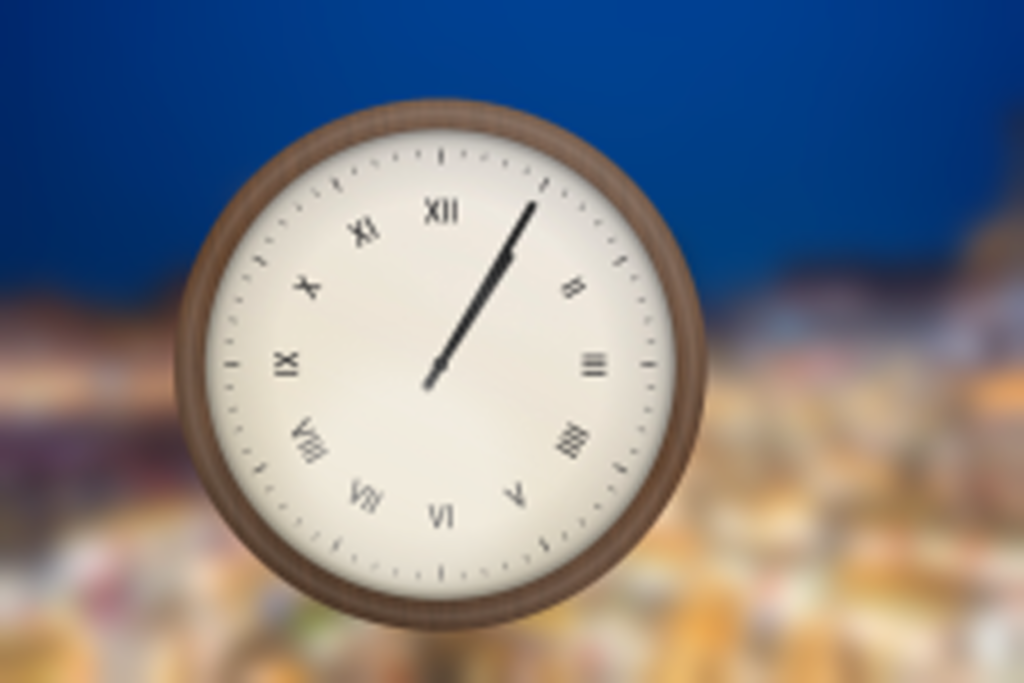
{"hour": 1, "minute": 5}
